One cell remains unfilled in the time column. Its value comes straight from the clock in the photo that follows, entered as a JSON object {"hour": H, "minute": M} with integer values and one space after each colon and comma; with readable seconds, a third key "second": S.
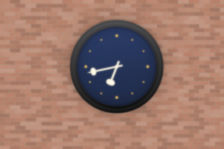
{"hour": 6, "minute": 43}
